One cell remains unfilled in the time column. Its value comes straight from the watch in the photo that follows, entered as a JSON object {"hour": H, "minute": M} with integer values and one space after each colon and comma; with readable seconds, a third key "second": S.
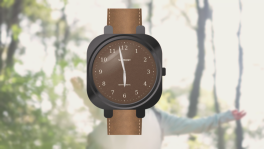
{"hour": 5, "minute": 58}
